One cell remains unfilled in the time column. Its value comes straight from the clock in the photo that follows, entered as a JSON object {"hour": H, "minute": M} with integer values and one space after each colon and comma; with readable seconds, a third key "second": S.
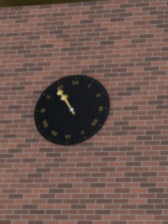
{"hour": 10, "minute": 54}
